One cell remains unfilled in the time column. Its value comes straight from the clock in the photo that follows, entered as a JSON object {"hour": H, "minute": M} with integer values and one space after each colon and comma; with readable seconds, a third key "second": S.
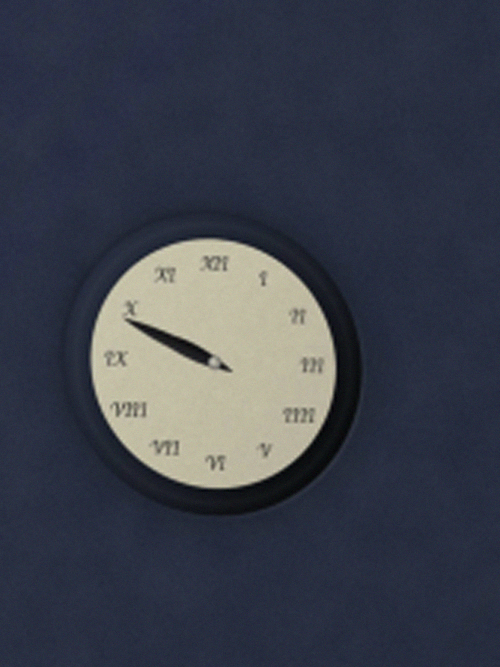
{"hour": 9, "minute": 49}
